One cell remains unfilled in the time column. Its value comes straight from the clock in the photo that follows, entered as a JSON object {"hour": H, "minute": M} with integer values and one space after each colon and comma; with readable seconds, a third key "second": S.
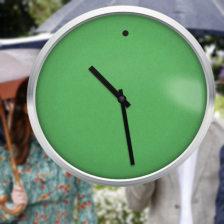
{"hour": 10, "minute": 28}
